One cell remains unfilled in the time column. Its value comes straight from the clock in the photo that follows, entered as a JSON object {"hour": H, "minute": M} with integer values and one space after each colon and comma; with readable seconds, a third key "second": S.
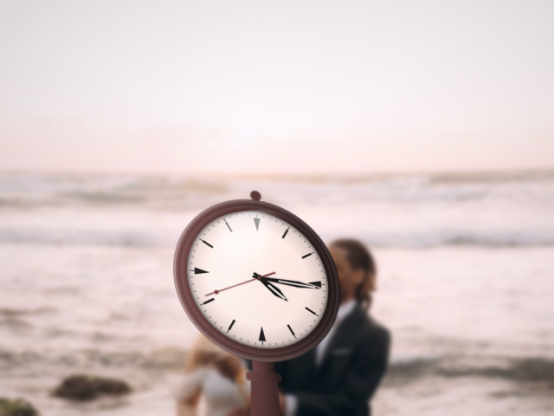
{"hour": 4, "minute": 15, "second": 41}
